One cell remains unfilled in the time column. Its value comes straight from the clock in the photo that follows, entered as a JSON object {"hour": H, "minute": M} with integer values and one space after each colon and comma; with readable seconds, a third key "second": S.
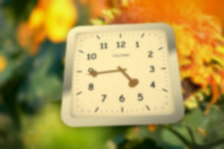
{"hour": 4, "minute": 44}
